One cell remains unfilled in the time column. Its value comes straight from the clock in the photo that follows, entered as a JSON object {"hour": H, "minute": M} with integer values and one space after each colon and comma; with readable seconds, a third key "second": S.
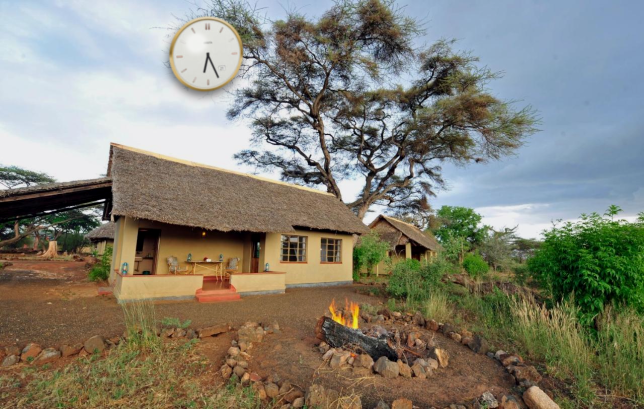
{"hour": 6, "minute": 26}
